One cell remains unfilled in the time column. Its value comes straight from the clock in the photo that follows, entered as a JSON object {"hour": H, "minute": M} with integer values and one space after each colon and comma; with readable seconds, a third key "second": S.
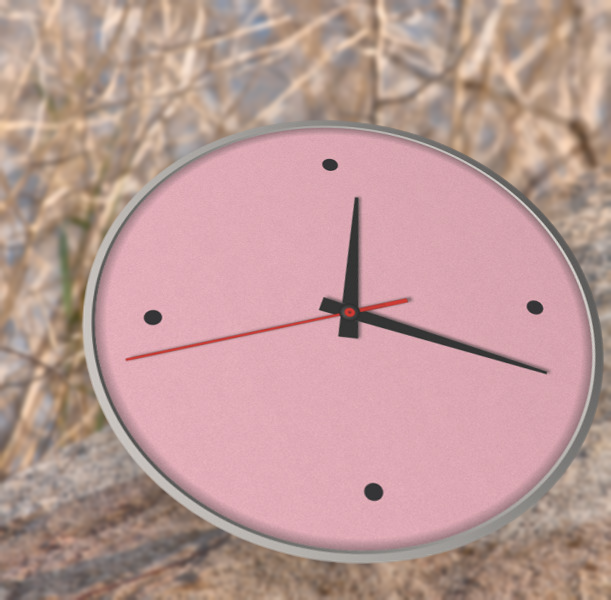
{"hour": 12, "minute": 18, "second": 43}
